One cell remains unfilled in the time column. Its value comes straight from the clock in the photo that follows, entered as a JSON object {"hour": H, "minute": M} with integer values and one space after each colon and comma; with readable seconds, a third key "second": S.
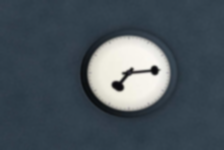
{"hour": 7, "minute": 14}
